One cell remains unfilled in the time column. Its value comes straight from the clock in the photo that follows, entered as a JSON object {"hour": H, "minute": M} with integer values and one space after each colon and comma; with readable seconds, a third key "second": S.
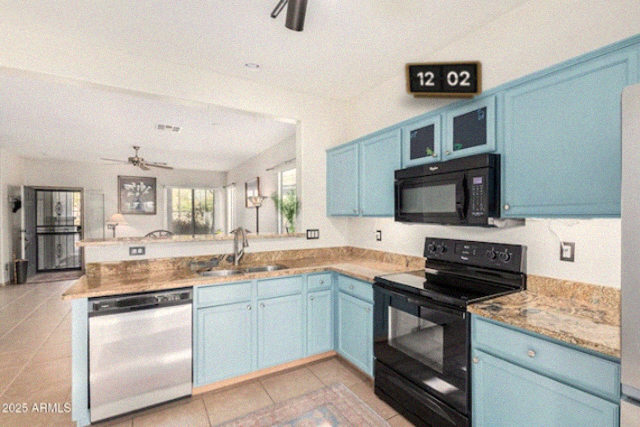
{"hour": 12, "minute": 2}
